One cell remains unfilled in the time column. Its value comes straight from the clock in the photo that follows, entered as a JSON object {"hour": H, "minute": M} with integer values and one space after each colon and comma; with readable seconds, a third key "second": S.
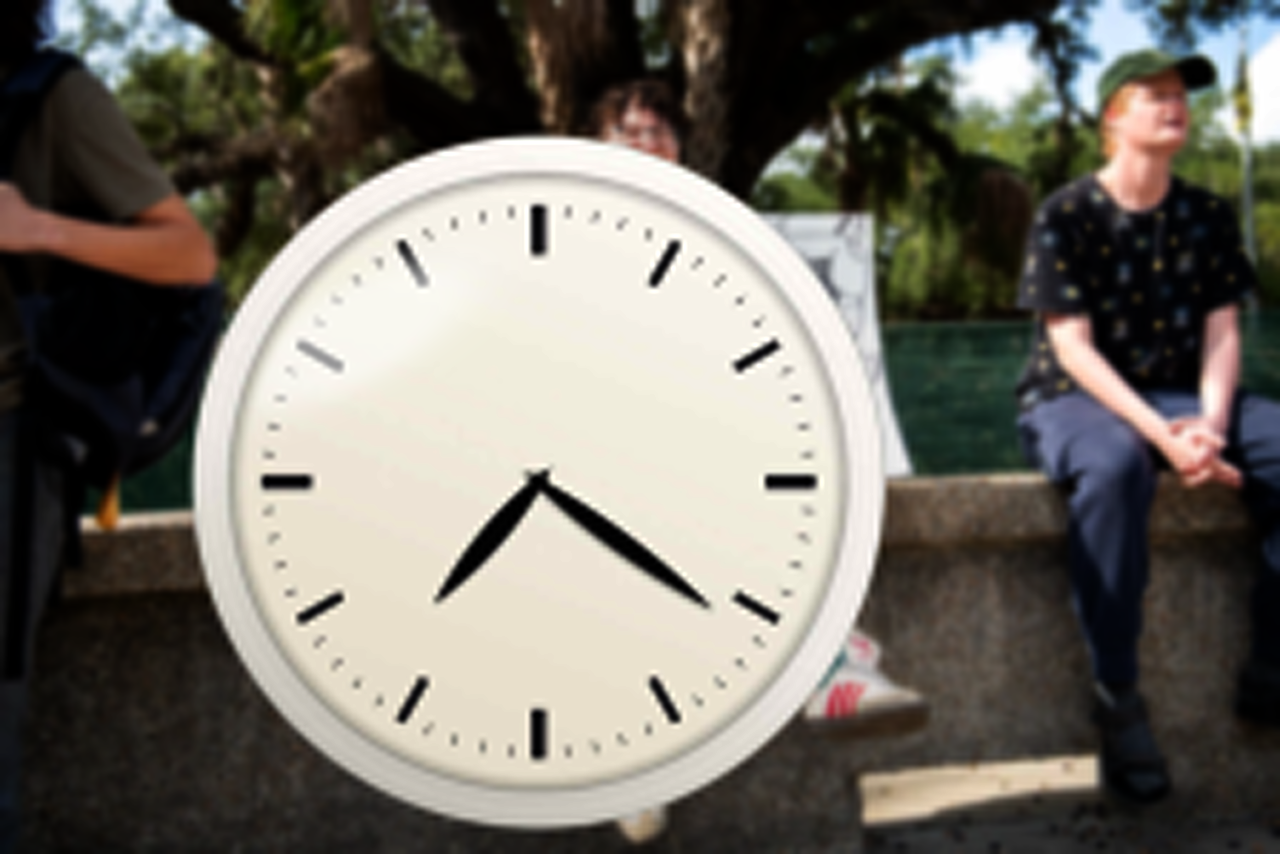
{"hour": 7, "minute": 21}
